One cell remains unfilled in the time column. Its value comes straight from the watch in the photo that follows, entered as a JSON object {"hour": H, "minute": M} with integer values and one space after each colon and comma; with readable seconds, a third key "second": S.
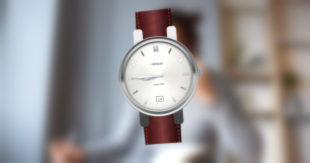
{"hour": 8, "minute": 45}
